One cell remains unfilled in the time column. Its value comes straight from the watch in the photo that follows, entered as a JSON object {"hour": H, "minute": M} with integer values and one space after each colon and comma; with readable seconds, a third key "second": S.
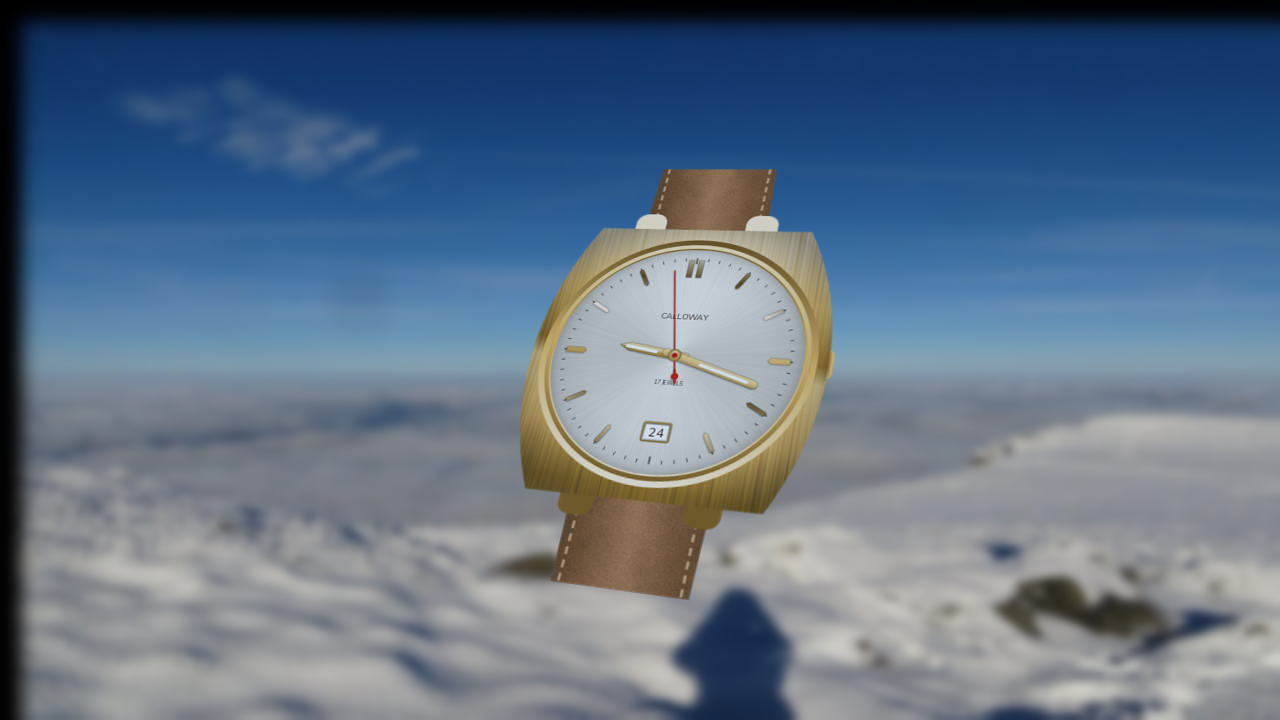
{"hour": 9, "minute": 17, "second": 58}
